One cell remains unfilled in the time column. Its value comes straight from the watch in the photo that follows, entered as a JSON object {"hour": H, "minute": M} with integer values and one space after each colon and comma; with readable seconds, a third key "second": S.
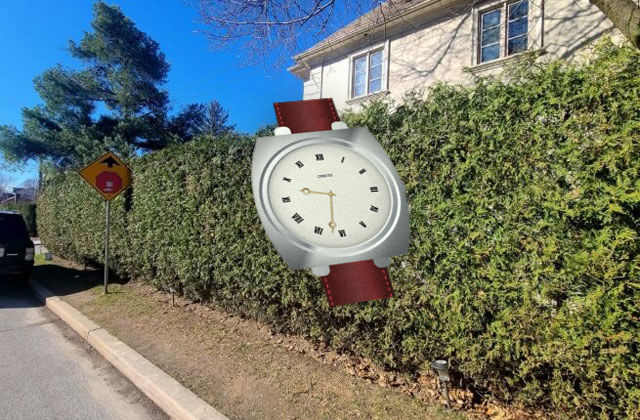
{"hour": 9, "minute": 32}
